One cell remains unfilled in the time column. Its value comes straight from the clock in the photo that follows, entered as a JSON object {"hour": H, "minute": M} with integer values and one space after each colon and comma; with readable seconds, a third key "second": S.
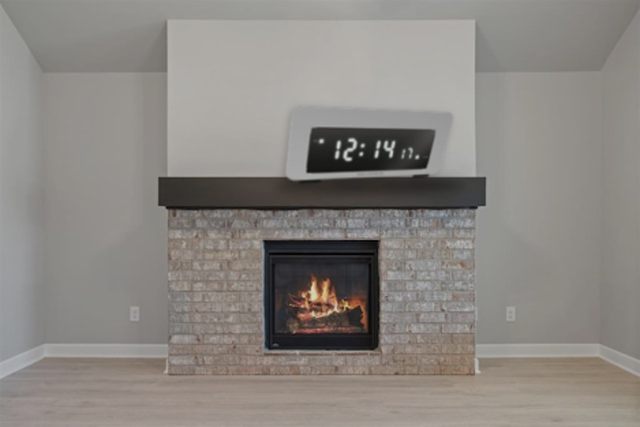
{"hour": 12, "minute": 14, "second": 17}
